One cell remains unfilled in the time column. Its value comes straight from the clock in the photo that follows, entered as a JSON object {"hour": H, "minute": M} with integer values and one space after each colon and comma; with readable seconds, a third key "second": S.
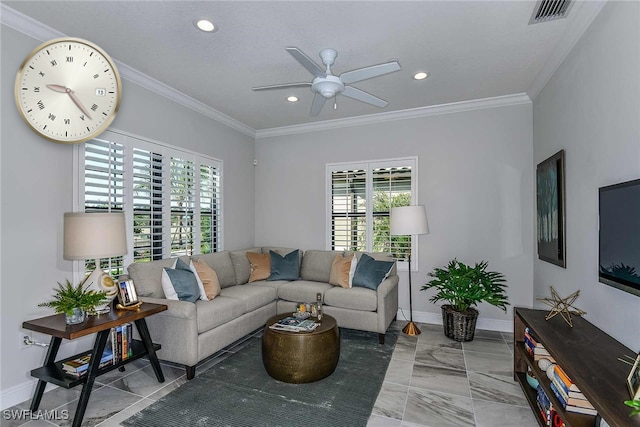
{"hour": 9, "minute": 23}
